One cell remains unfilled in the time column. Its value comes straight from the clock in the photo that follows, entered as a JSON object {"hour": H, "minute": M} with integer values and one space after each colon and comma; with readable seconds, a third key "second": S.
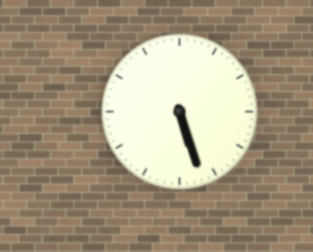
{"hour": 5, "minute": 27}
